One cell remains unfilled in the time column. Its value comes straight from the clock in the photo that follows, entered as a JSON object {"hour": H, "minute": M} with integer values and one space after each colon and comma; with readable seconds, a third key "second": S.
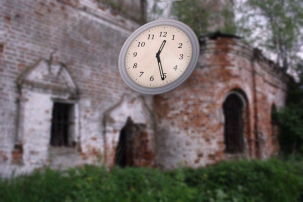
{"hour": 12, "minute": 26}
